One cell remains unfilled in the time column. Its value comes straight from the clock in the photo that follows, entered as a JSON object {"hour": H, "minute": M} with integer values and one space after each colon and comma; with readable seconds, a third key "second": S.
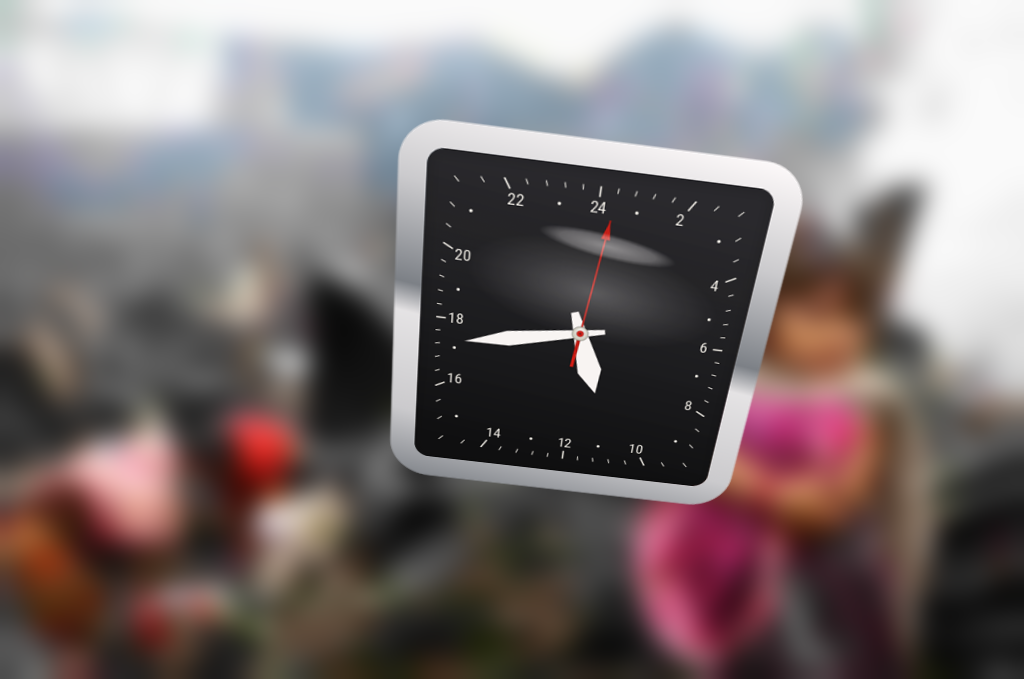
{"hour": 10, "minute": 43, "second": 1}
